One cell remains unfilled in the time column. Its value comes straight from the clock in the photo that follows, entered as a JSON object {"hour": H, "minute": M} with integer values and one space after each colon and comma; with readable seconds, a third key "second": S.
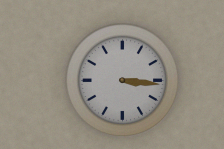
{"hour": 3, "minute": 16}
